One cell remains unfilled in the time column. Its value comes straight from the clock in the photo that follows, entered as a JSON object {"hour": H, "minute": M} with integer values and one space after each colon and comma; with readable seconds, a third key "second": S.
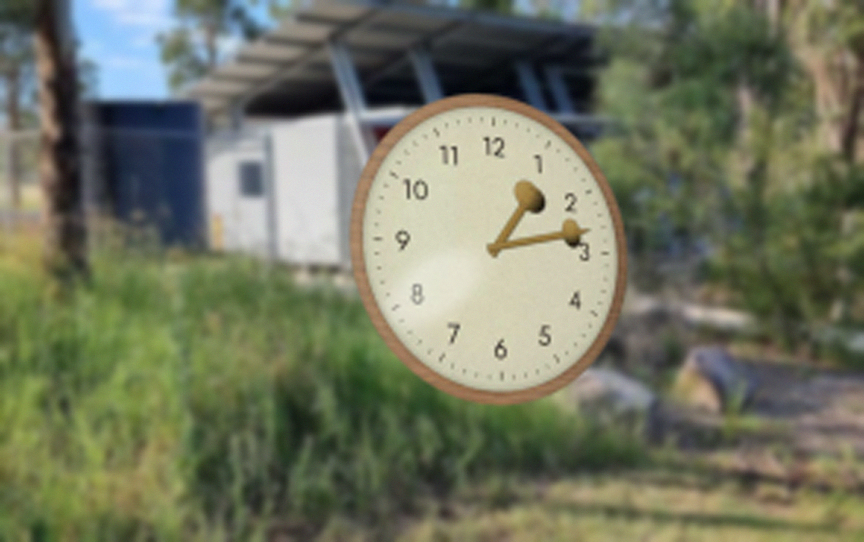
{"hour": 1, "minute": 13}
